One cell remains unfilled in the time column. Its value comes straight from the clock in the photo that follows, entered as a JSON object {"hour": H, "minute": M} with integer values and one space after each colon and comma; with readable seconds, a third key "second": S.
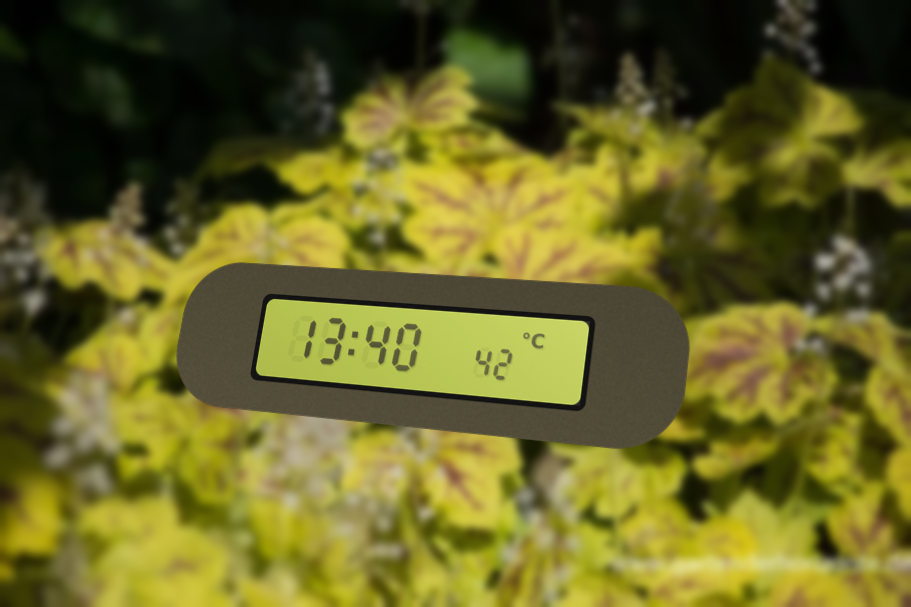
{"hour": 13, "minute": 40}
